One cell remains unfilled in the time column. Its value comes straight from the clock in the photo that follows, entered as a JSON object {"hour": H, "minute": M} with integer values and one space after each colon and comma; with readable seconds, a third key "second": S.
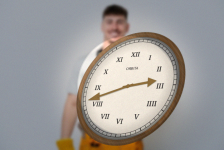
{"hour": 2, "minute": 42}
